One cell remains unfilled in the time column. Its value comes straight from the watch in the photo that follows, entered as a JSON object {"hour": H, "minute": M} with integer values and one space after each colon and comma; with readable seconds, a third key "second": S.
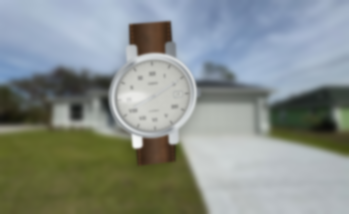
{"hour": 8, "minute": 10}
